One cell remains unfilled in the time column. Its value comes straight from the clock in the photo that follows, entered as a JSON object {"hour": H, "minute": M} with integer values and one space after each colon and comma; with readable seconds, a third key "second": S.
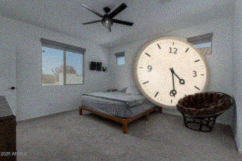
{"hour": 4, "minute": 29}
